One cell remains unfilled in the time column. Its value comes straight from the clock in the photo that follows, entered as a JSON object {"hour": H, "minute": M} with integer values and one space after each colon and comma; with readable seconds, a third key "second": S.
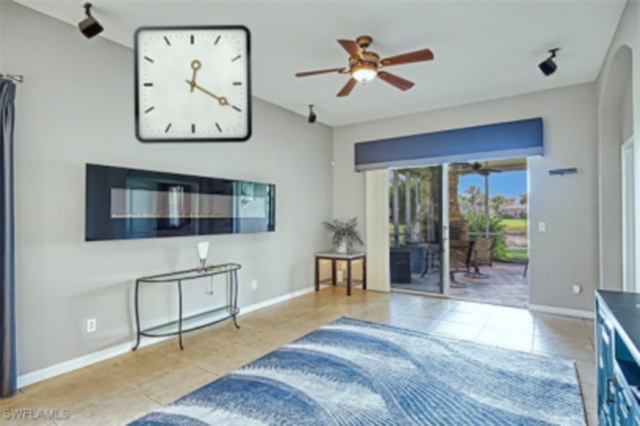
{"hour": 12, "minute": 20}
